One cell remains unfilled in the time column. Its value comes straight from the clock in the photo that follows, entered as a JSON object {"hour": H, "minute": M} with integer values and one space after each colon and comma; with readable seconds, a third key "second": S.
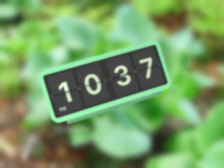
{"hour": 10, "minute": 37}
